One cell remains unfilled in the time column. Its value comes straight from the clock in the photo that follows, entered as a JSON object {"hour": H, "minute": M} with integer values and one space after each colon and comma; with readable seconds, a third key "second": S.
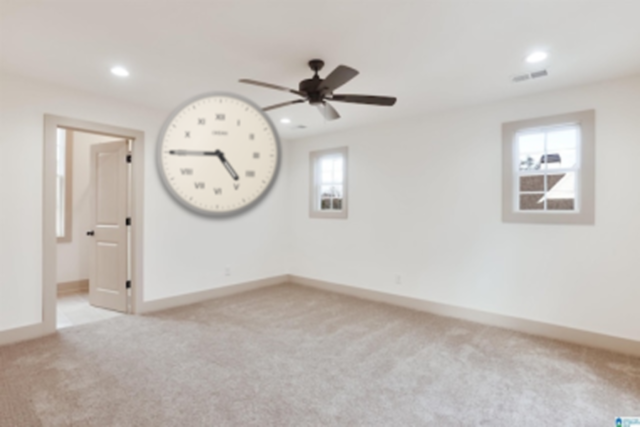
{"hour": 4, "minute": 45}
